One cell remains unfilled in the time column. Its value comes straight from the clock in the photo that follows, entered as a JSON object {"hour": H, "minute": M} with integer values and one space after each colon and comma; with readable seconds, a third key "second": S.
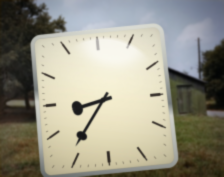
{"hour": 8, "minute": 36}
